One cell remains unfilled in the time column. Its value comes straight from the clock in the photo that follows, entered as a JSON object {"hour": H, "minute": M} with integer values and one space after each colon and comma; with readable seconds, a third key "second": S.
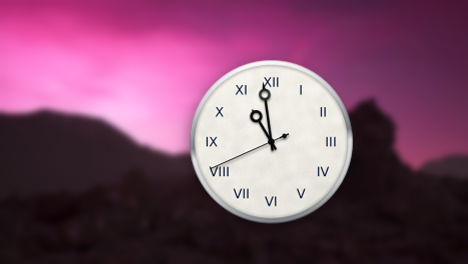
{"hour": 10, "minute": 58, "second": 41}
